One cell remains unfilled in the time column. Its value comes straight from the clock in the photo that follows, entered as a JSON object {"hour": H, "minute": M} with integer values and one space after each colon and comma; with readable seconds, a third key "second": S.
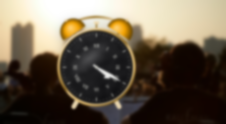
{"hour": 4, "minute": 20}
